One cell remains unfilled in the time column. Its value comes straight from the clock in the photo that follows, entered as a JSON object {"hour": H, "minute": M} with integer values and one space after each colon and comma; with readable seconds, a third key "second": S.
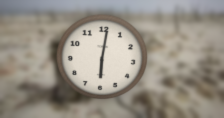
{"hour": 6, "minute": 1}
